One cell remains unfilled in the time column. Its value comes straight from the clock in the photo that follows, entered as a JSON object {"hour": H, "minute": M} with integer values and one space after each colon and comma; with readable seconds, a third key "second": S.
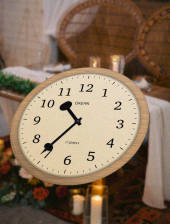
{"hour": 10, "minute": 36}
